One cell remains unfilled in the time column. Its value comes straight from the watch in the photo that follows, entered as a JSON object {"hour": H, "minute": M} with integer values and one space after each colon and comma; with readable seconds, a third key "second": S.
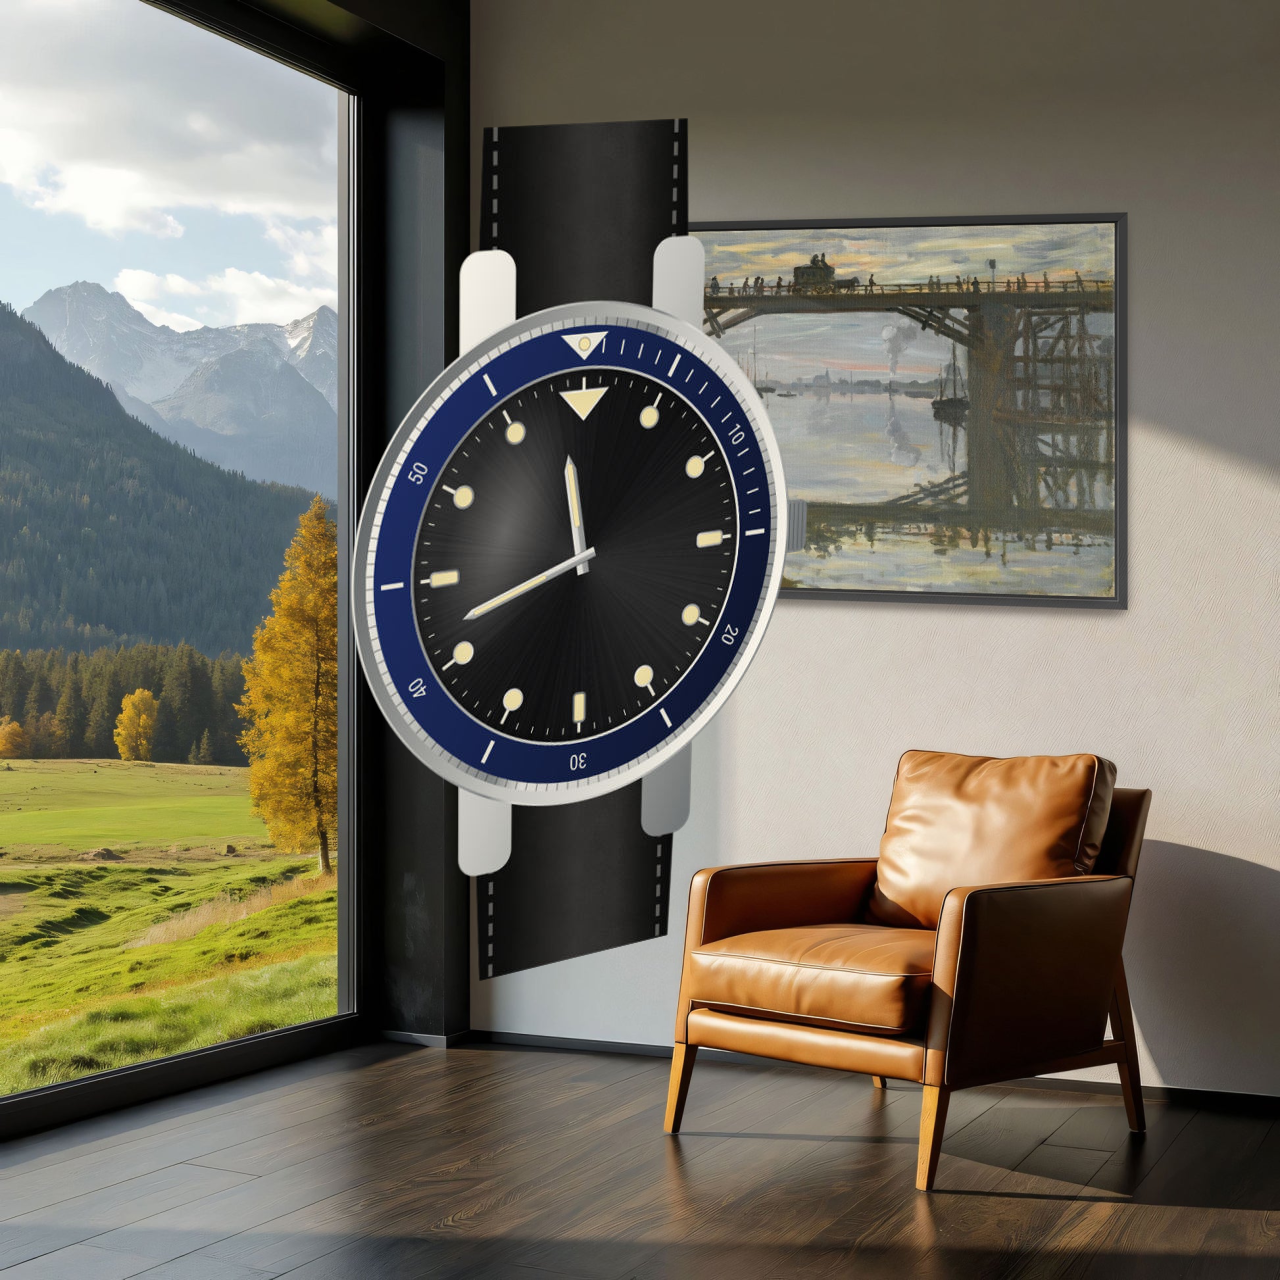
{"hour": 11, "minute": 42}
